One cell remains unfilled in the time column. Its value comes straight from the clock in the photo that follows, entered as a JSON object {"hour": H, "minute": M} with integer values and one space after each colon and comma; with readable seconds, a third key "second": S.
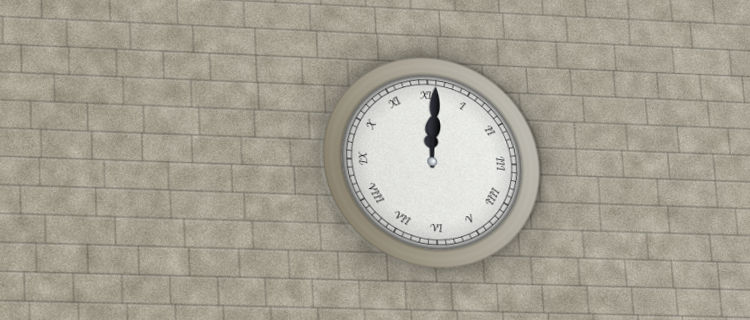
{"hour": 12, "minute": 1}
